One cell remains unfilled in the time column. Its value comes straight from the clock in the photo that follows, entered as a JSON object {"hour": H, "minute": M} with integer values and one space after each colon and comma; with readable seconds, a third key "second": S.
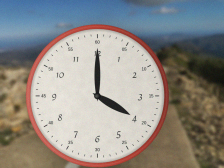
{"hour": 4, "minute": 0}
